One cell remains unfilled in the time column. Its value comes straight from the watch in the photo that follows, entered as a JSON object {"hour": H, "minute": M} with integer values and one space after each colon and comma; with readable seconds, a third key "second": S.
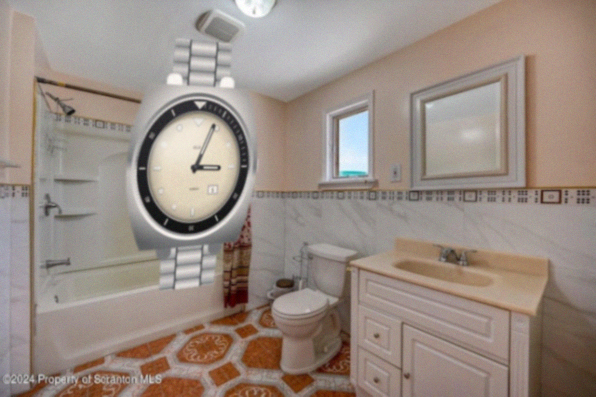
{"hour": 3, "minute": 4}
